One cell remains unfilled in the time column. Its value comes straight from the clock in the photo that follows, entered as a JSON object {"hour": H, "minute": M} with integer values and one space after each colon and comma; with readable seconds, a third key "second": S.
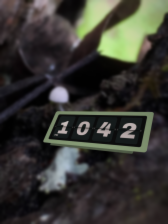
{"hour": 10, "minute": 42}
